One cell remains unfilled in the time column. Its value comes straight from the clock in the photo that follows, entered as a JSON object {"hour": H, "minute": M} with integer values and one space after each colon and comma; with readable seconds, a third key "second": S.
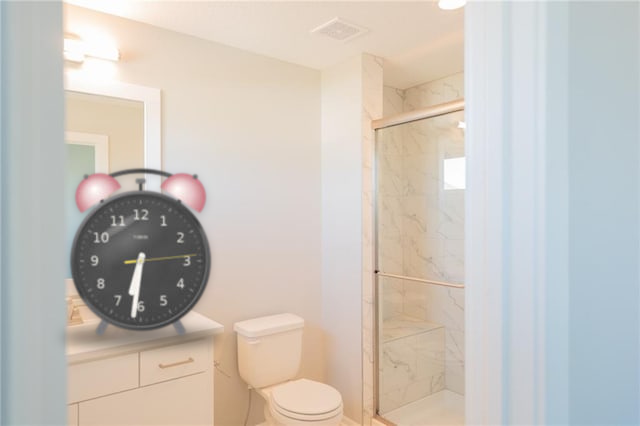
{"hour": 6, "minute": 31, "second": 14}
